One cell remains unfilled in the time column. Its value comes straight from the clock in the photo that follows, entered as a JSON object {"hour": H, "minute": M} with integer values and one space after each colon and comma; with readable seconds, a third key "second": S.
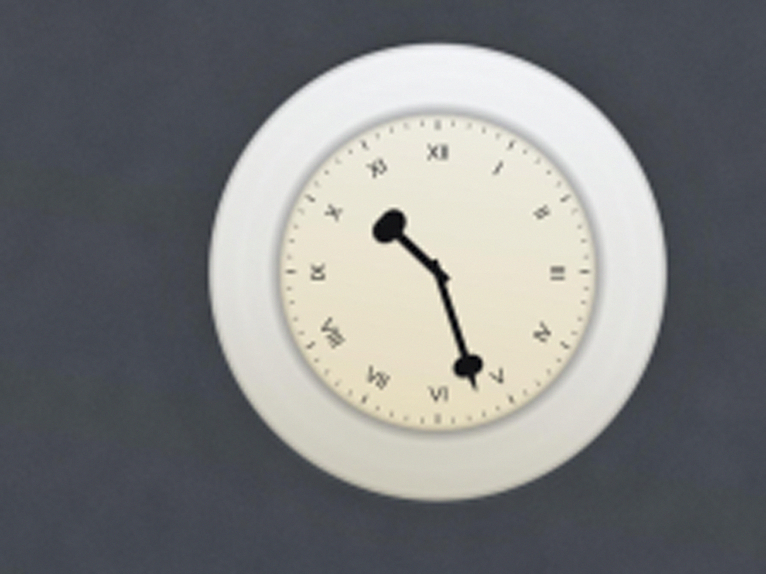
{"hour": 10, "minute": 27}
